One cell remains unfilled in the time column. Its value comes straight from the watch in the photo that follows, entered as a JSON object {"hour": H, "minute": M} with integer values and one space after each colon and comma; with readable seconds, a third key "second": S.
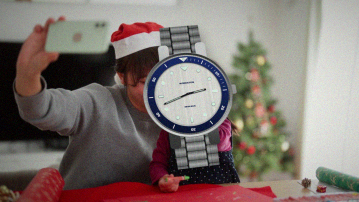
{"hour": 2, "minute": 42}
